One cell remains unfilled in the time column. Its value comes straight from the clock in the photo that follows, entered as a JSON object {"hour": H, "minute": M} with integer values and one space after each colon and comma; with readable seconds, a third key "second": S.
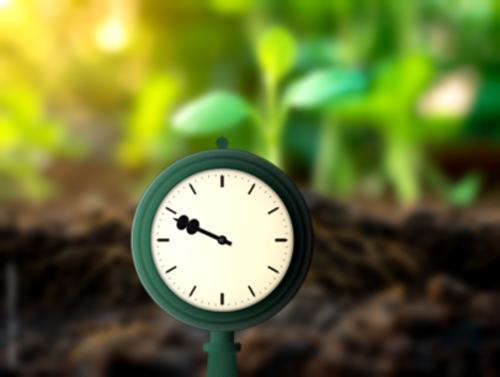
{"hour": 9, "minute": 49}
